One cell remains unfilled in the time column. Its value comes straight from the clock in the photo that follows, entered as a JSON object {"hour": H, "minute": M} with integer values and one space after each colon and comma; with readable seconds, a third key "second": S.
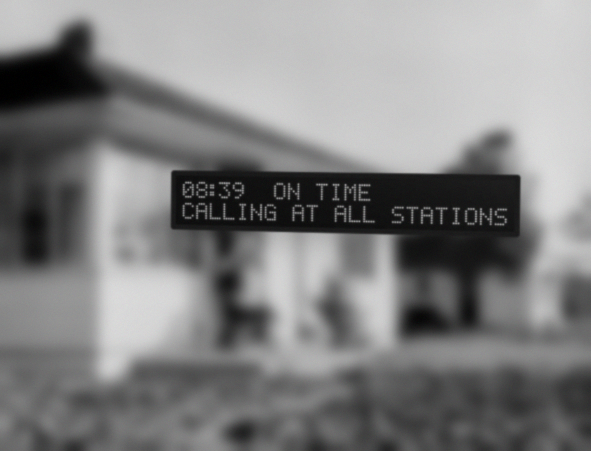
{"hour": 8, "minute": 39}
